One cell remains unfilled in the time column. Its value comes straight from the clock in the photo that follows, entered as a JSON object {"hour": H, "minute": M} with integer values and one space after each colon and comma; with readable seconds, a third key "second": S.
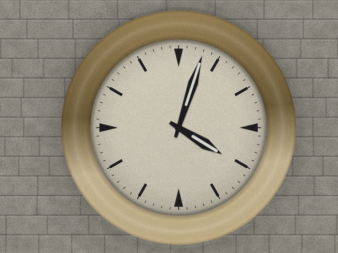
{"hour": 4, "minute": 3}
